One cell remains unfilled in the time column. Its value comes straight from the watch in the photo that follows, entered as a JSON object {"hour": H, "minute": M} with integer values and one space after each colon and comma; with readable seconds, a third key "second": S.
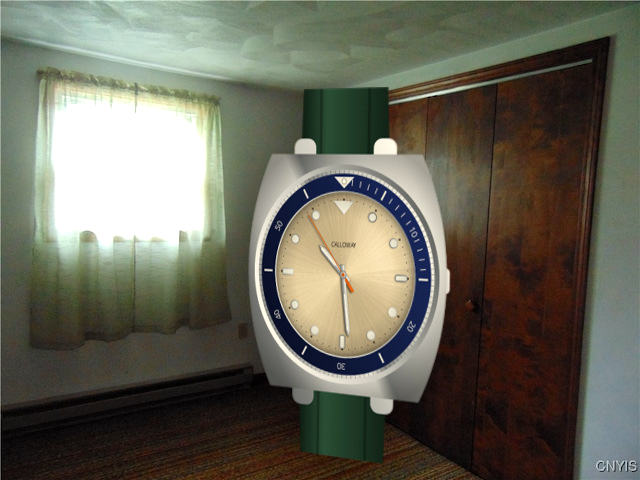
{"hour": 10, "minute": 28, "second": 54}
